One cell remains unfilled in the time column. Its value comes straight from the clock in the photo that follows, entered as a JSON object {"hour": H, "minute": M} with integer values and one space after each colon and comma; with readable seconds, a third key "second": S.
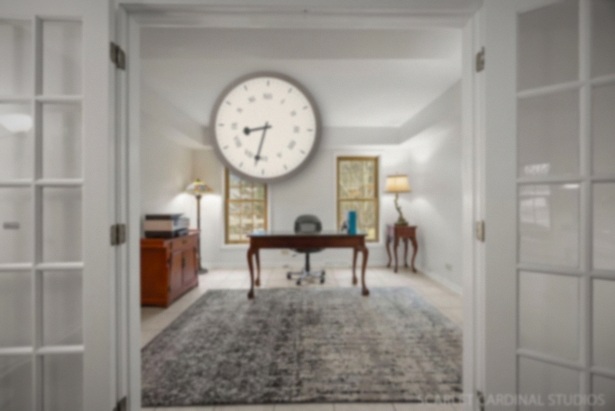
{"hour": 8, "minute": 32}
